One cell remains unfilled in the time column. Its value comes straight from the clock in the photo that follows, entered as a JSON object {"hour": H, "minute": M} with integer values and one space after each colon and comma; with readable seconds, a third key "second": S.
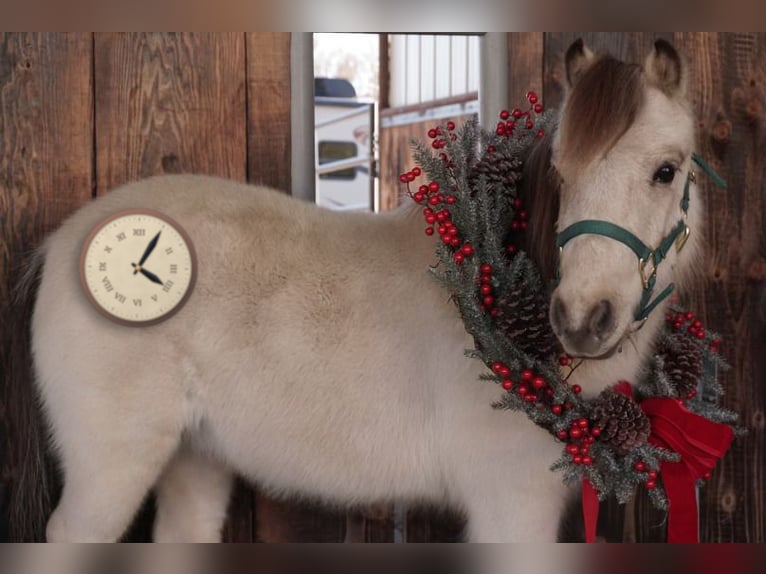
{"hour": 4, "minute": 5}
